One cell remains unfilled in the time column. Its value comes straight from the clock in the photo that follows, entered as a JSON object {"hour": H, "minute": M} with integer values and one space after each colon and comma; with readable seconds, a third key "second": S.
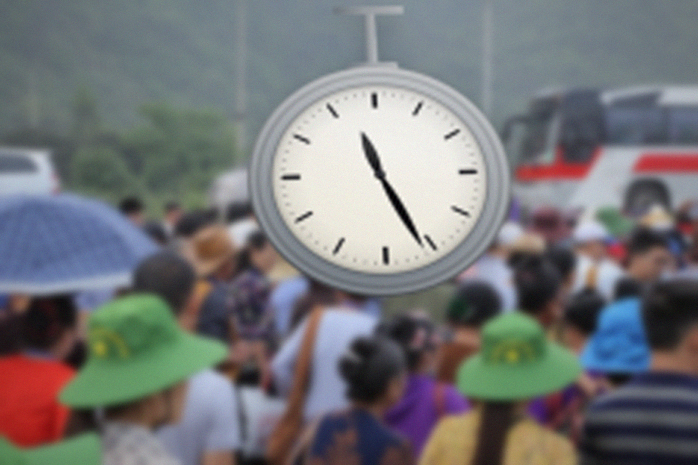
{"hour": 11, "minute": 26}
